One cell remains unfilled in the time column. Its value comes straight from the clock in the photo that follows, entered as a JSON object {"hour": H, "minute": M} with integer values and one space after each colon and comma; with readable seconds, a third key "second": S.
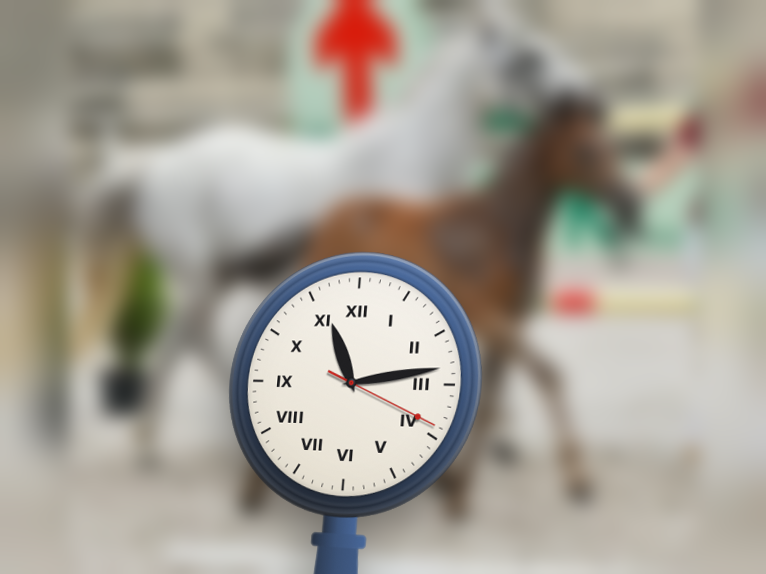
{"hour": 11, "minute": 13, "second": 19}
